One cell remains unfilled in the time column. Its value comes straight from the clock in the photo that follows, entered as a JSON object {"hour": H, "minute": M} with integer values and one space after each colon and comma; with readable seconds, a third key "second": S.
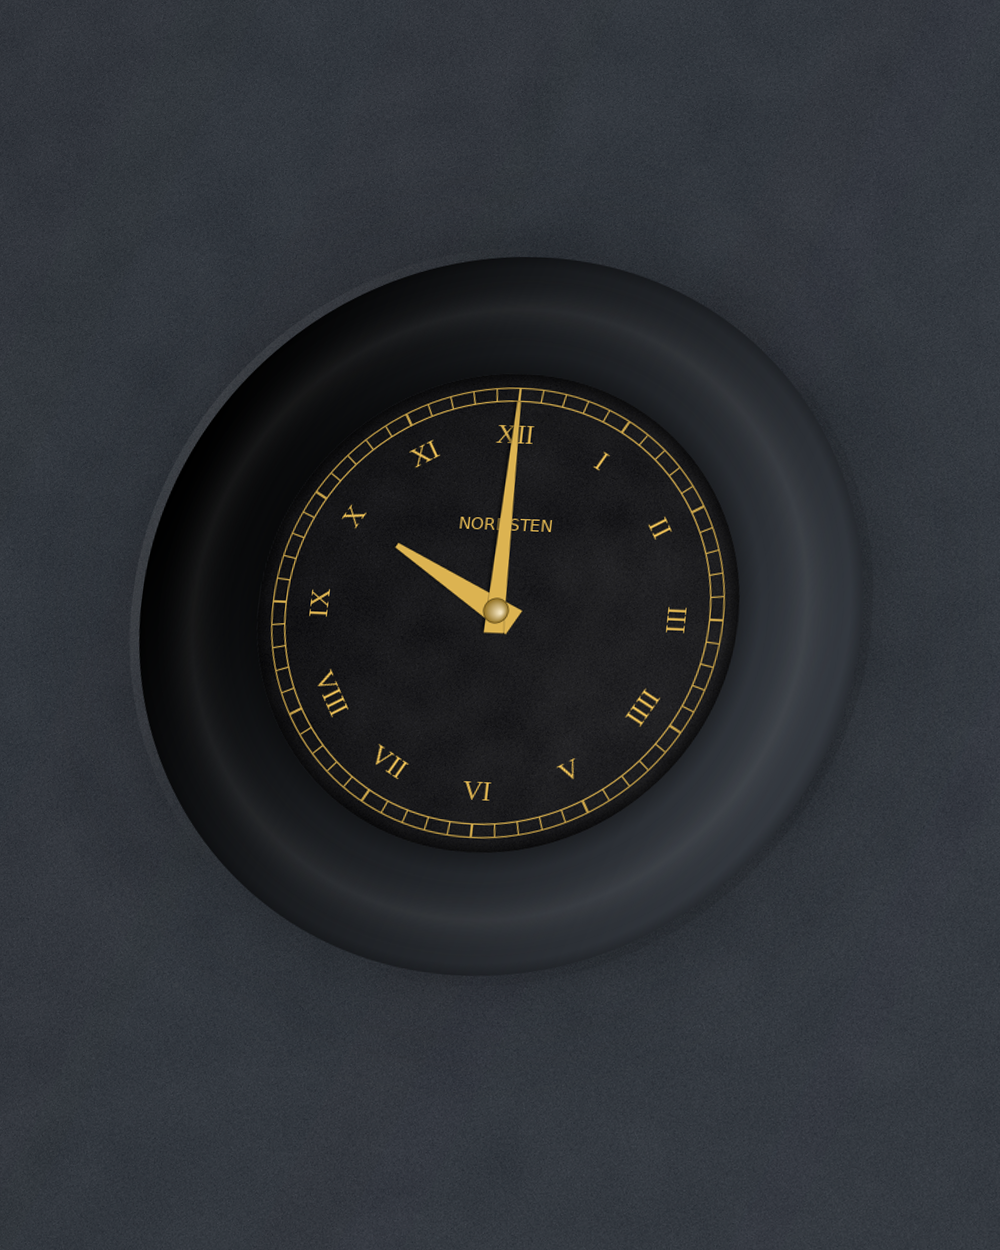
{"hour": 10, "minute": 0}
